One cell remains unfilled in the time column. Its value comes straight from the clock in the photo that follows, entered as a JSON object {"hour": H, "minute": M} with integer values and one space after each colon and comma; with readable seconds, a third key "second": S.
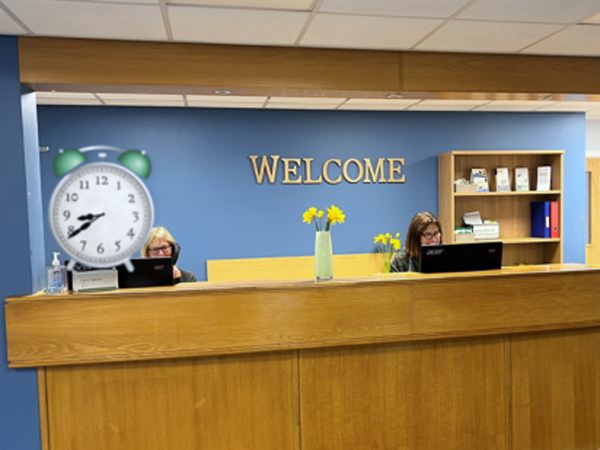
{"hour": 8, "minute": 39}
